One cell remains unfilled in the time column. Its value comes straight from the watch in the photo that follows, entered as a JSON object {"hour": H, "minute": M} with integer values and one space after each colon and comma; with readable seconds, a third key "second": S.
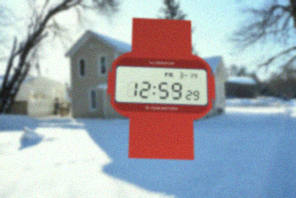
{"hour": 12, "minute": 59}
